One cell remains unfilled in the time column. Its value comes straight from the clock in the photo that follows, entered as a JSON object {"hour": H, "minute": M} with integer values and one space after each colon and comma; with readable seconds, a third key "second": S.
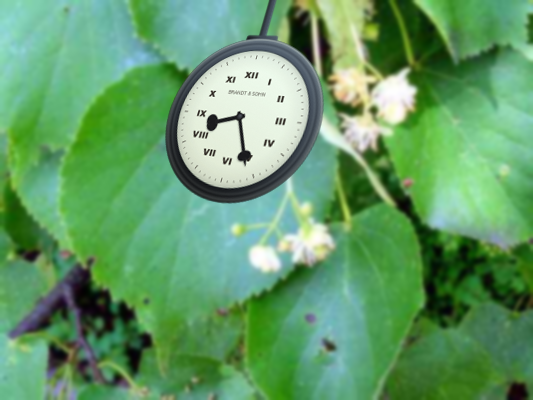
{"hour": 8, "minute": 26}
